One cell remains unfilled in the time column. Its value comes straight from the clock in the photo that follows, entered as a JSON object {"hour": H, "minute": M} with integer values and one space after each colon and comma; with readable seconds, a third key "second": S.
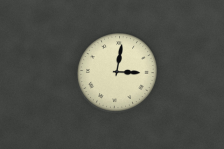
{"hour": 3, "minute": 1}
